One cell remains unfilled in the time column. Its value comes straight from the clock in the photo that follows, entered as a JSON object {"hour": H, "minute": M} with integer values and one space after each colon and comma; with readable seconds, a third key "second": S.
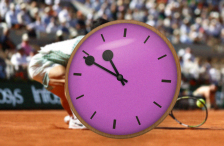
{"hour": 10, "minute": 49}
